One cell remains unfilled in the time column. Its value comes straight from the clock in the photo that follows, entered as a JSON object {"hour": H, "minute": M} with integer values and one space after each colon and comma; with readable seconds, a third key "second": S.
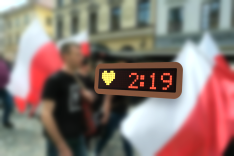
{"hour": 2, "minute": 19}
